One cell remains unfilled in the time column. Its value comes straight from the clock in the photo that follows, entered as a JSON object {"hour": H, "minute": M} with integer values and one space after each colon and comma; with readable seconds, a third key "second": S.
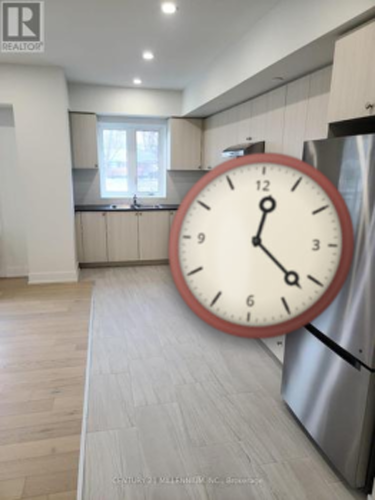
{"hour": 12, "minute": 22}
